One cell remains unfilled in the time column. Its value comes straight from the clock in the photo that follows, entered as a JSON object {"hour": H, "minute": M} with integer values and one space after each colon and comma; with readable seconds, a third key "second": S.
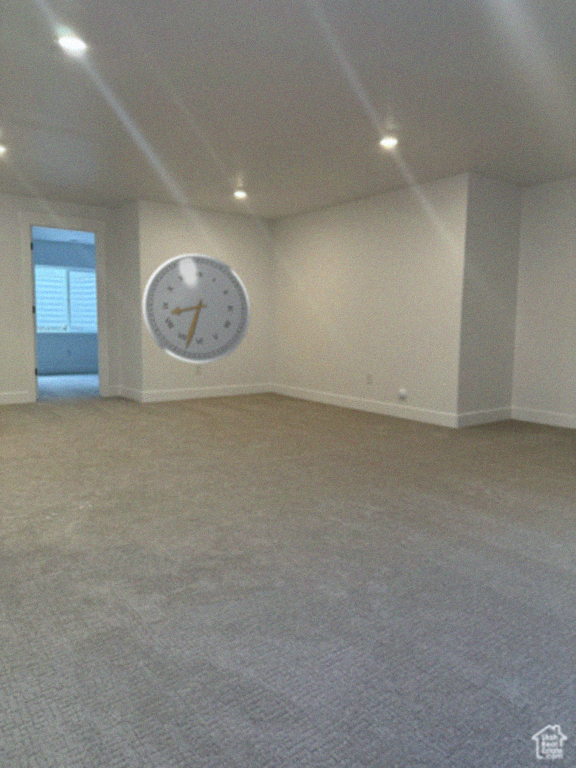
{"hour": 8, "minute": 33}
